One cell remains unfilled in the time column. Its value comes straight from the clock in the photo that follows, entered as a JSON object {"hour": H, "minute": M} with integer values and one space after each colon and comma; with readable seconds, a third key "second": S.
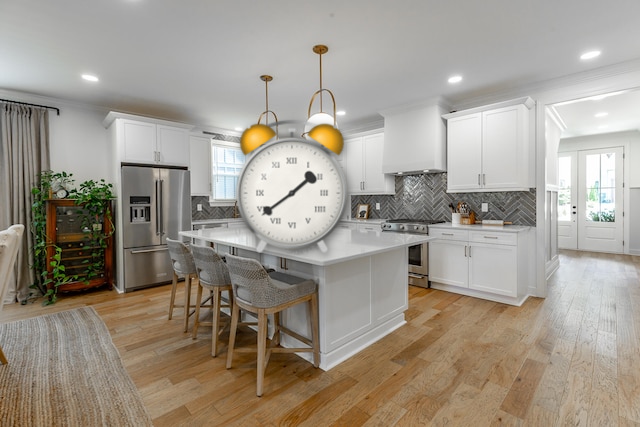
{"hour": 1, "minute": 39}
